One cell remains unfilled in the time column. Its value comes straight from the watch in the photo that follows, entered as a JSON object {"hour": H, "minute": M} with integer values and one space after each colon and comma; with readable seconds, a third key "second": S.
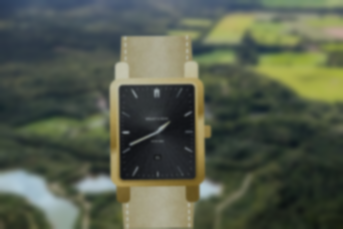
{"hour": 1, "minute": 41}
